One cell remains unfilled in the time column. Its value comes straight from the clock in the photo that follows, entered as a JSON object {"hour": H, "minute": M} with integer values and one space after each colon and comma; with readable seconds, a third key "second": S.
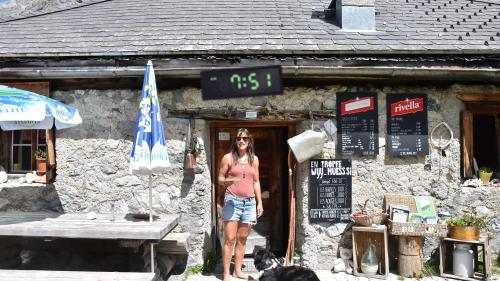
{"hour": 7, "minute": 51}
